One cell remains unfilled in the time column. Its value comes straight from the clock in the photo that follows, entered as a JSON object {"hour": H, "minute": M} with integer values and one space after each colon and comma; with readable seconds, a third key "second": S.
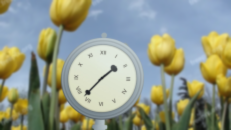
{"hour": 1, "minute": 37}
